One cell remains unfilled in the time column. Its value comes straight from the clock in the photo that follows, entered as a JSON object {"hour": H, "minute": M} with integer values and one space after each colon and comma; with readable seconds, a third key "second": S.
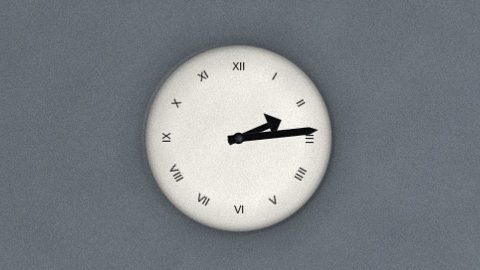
{"hour": 2, "minute": 14}
